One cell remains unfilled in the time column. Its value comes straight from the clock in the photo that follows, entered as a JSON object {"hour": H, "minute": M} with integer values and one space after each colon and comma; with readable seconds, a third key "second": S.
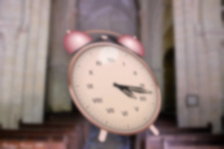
{"hour": 4, "minute": 17}
